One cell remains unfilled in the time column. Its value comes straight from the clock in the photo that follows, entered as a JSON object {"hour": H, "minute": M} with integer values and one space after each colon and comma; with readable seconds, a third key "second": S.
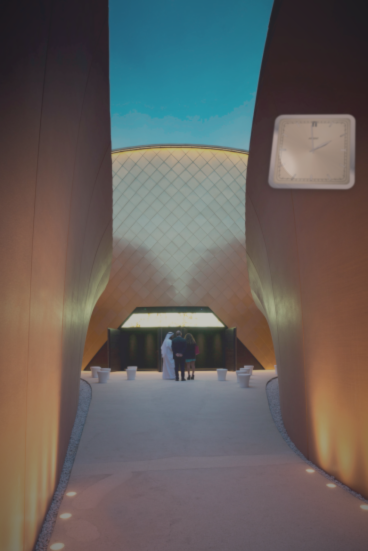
{"hour": 1, "minute": 59}
